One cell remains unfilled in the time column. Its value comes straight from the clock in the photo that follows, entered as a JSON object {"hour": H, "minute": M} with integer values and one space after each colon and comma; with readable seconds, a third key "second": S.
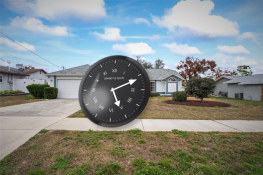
{"hour": 5, "minute": 11}
